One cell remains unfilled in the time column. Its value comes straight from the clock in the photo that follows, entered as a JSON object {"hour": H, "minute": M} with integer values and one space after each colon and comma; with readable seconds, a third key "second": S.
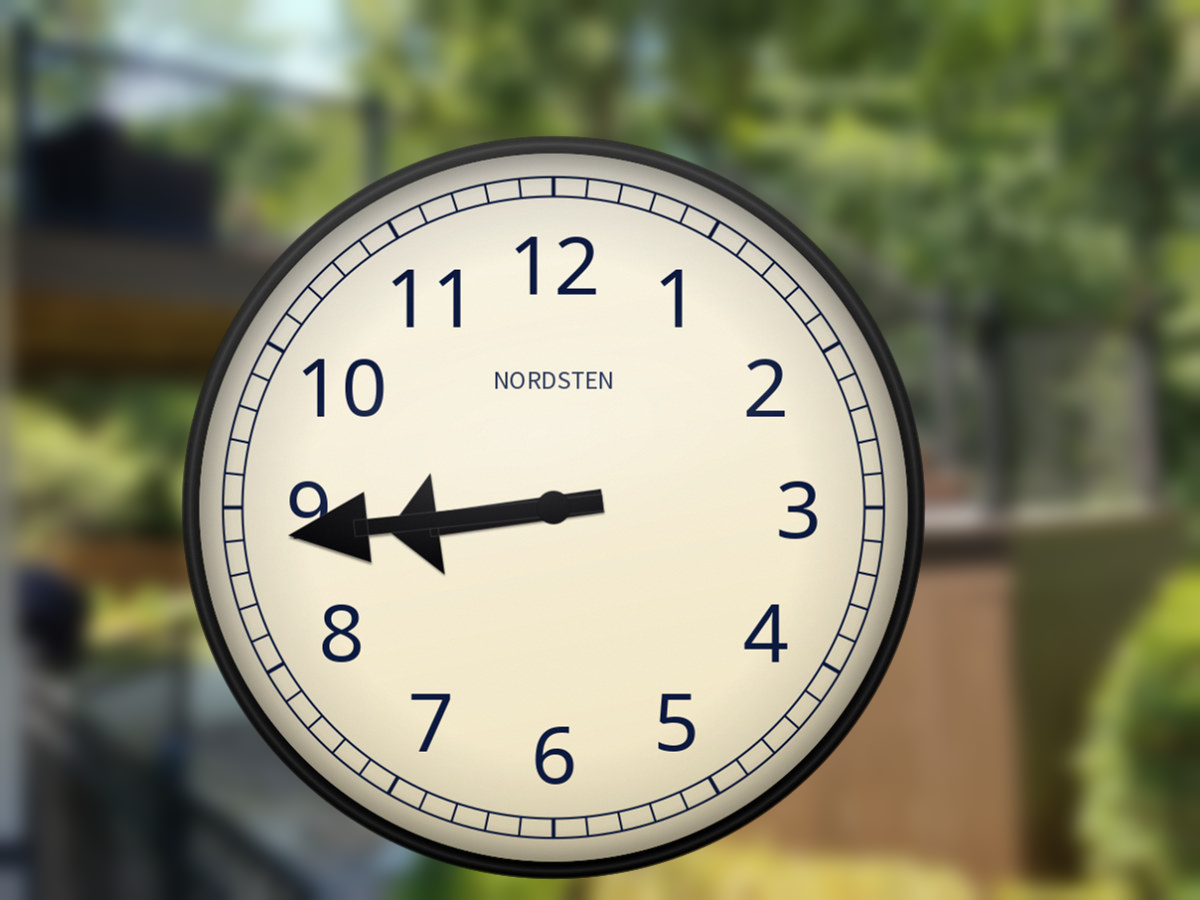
{"hour": 8, "minute": 44}
